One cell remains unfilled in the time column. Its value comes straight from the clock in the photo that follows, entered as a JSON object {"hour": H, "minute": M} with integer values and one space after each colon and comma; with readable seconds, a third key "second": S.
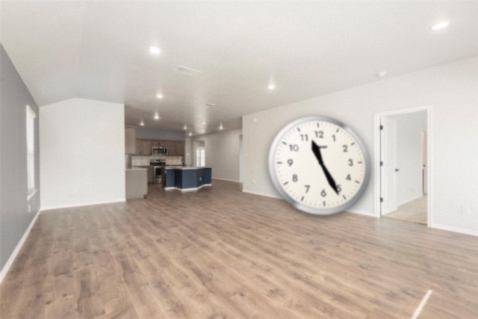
{"hour": 11, "minute": 26}
